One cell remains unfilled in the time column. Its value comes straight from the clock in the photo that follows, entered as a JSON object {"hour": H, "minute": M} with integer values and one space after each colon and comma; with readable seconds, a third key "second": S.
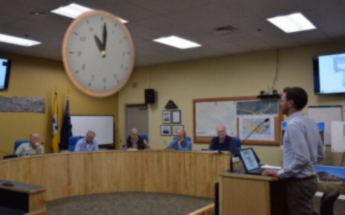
{"hour": 11, "minute": 1}
